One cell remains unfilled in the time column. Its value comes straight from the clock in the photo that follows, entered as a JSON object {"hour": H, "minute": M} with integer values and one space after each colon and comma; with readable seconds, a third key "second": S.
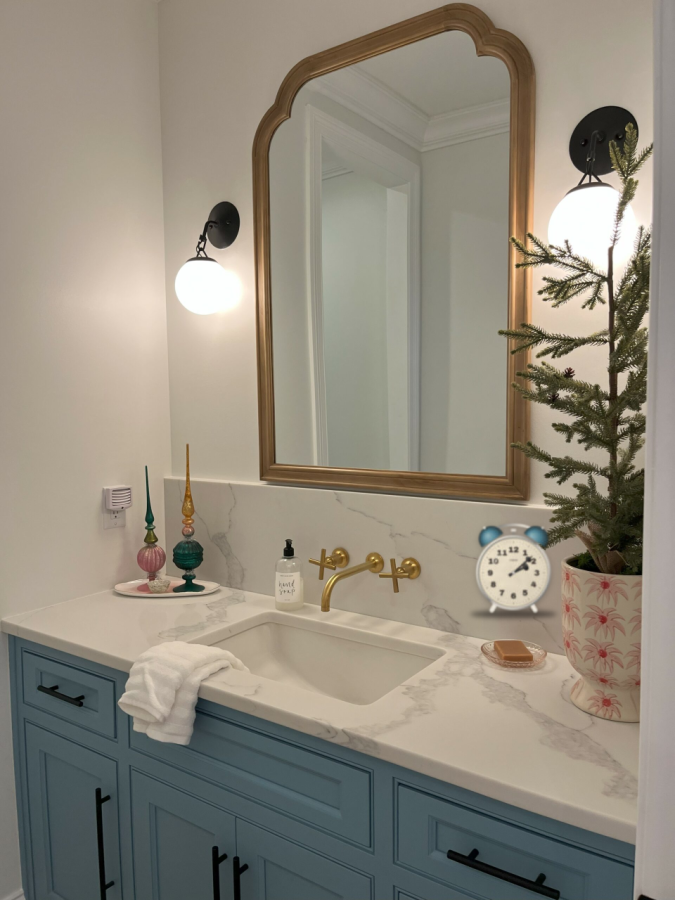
{"hour": 2, "minute": 8}
